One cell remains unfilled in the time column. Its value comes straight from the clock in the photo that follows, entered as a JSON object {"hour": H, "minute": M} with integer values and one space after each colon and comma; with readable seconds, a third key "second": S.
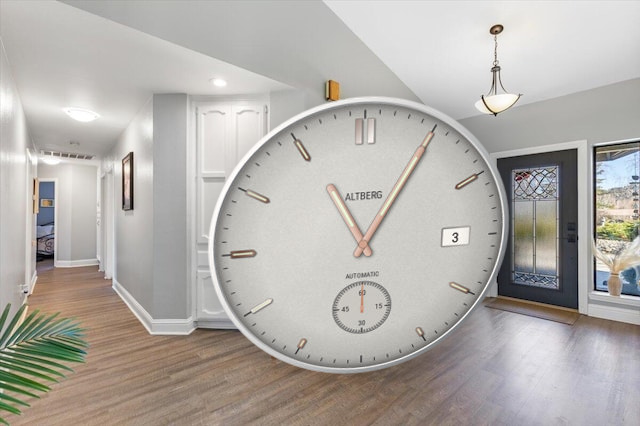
{"hour": 11, "minute": 5}
